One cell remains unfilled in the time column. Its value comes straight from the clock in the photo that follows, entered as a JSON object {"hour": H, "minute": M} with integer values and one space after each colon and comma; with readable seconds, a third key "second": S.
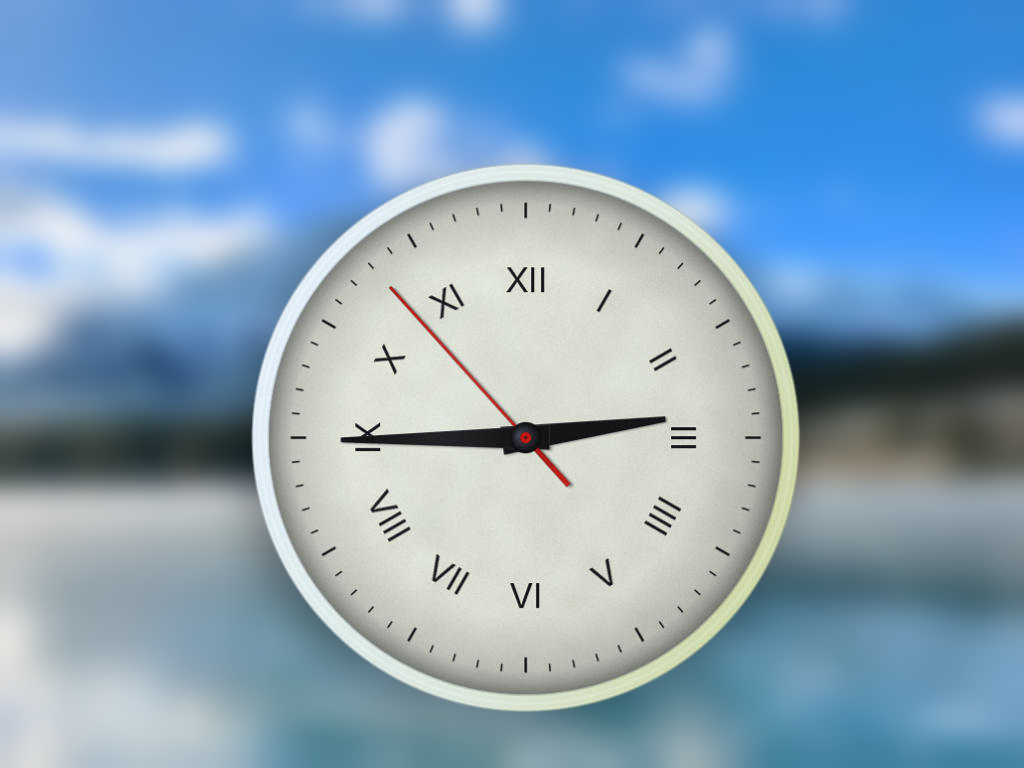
{"hour": 2, "minute": 44, "second": 53}
